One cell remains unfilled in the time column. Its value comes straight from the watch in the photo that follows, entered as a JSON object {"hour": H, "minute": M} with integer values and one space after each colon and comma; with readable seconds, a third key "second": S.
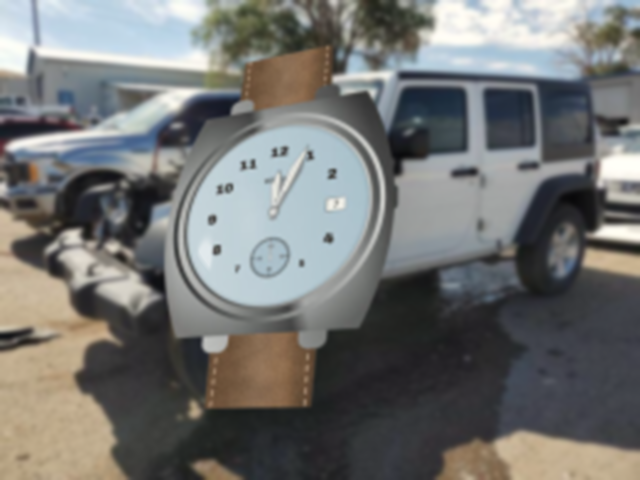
{"hour": 12, "minute": 4}
